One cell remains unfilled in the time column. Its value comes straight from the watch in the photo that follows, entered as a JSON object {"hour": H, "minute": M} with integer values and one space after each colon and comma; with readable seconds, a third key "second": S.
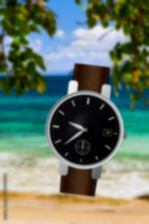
{"hour": 9, "minute": 38}
